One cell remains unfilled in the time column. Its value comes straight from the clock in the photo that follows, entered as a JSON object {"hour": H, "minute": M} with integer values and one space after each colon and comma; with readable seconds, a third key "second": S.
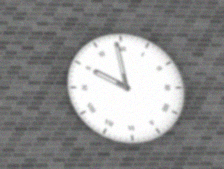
{"hour": 9, "minute": 59}
